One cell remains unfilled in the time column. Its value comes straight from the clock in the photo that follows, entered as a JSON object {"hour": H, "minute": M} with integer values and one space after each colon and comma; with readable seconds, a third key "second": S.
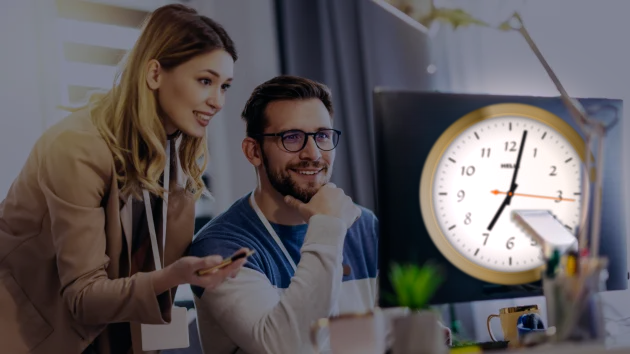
{"hour": 7, "minute": 2, "second": 16}
